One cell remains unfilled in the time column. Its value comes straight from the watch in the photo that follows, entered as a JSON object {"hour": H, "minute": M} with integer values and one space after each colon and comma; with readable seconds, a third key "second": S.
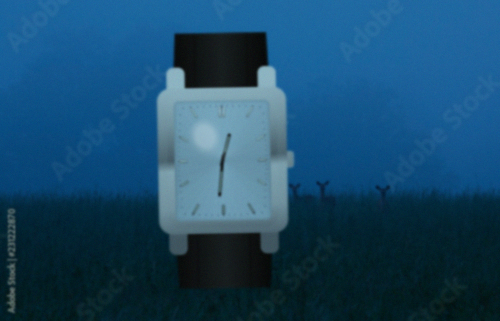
{"hour": 12, "minute": 31}
